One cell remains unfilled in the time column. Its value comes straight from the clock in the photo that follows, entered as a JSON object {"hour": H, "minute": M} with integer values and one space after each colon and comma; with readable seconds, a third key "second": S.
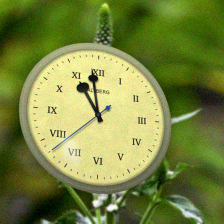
{"hour": 10, "minute": 58, "second": 38}
